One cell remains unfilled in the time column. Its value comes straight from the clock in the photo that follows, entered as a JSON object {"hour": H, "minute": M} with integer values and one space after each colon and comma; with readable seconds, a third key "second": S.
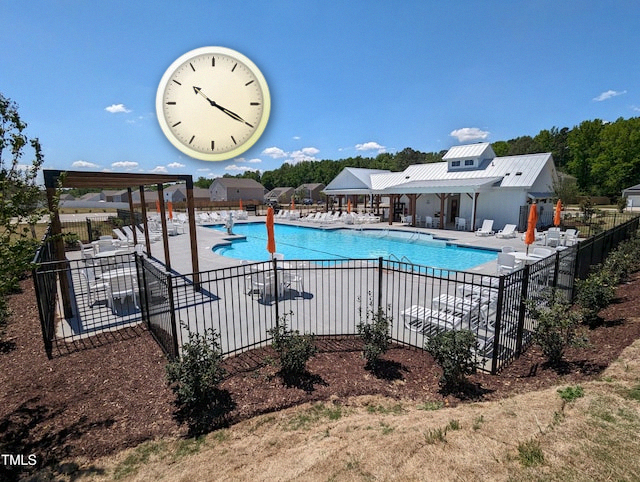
{"hour": 10, "minute": 20}
